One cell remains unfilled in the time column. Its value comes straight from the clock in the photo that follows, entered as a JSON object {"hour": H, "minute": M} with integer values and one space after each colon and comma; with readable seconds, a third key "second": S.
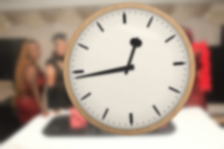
{"hour": 12, "minute": 44}
